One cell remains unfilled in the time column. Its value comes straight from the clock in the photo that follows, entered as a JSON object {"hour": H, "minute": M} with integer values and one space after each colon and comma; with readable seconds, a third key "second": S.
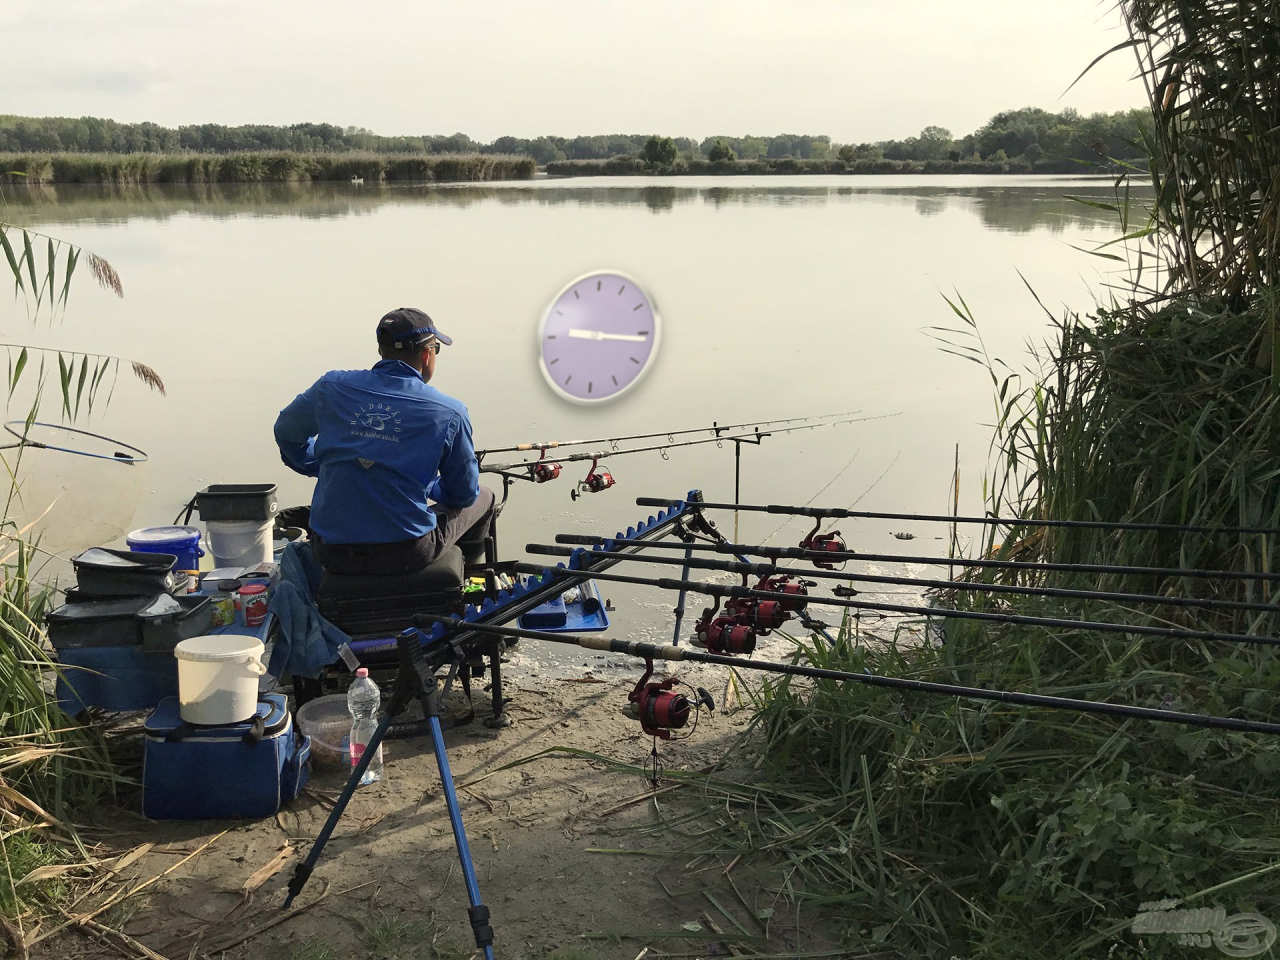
{"hour": 9, "minute": 16}
